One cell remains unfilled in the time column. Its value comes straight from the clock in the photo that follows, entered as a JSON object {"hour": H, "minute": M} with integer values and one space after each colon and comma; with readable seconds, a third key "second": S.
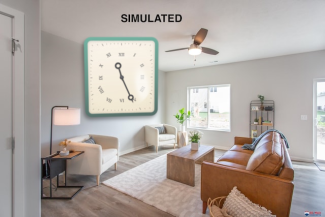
{"hour": 11, "minute": 26}
